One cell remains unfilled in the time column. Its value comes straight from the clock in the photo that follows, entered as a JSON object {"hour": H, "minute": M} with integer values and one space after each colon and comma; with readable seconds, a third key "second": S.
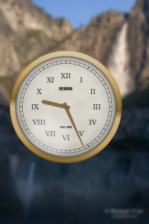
{"hour": 9, "minute": 26}
